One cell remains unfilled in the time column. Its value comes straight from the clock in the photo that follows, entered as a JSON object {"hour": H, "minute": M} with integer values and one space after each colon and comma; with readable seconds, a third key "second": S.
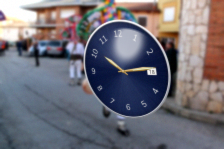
{"hour": 10, "minute": 14}
